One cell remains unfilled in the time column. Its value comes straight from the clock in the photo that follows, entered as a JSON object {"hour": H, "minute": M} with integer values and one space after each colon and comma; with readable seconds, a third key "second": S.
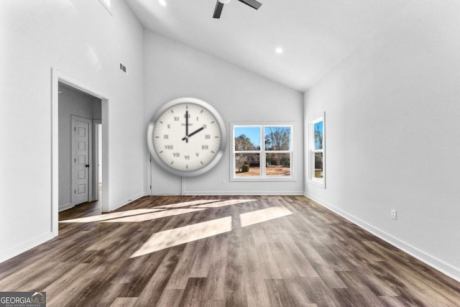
{"hour": 2, "minute": 0}
